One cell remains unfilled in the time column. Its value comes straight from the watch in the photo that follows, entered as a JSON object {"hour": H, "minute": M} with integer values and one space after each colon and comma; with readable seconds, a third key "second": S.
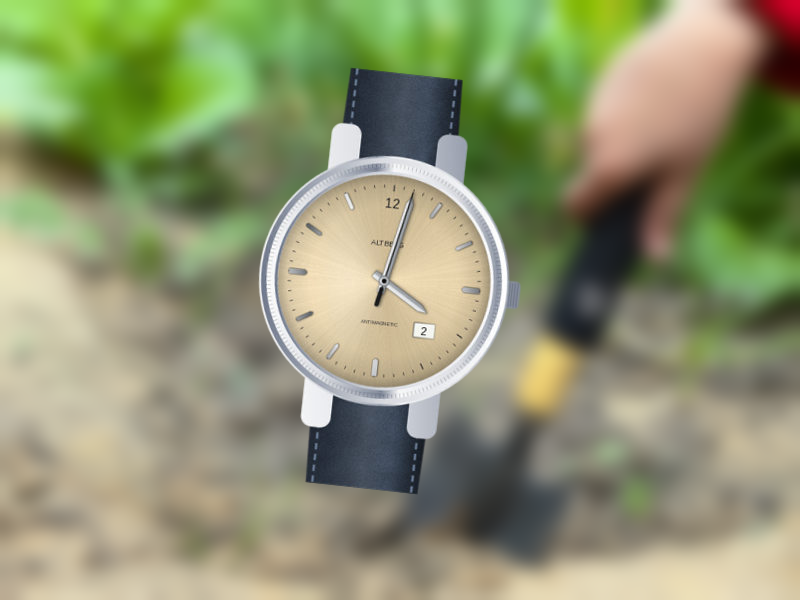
{"hour": 4, "minute": 2, "second": 2}
